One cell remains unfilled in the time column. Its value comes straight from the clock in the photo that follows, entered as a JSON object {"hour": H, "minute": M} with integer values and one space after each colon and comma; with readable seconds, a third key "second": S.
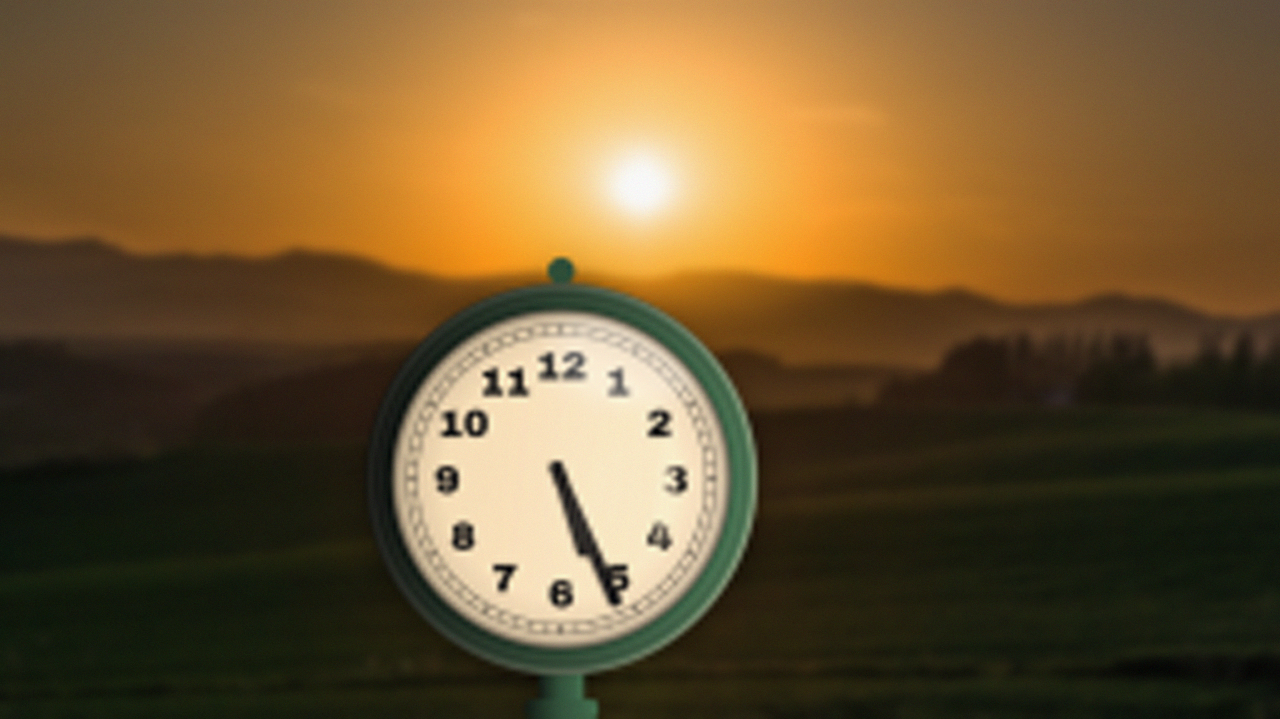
{"hour": 5, "minute": 26}
